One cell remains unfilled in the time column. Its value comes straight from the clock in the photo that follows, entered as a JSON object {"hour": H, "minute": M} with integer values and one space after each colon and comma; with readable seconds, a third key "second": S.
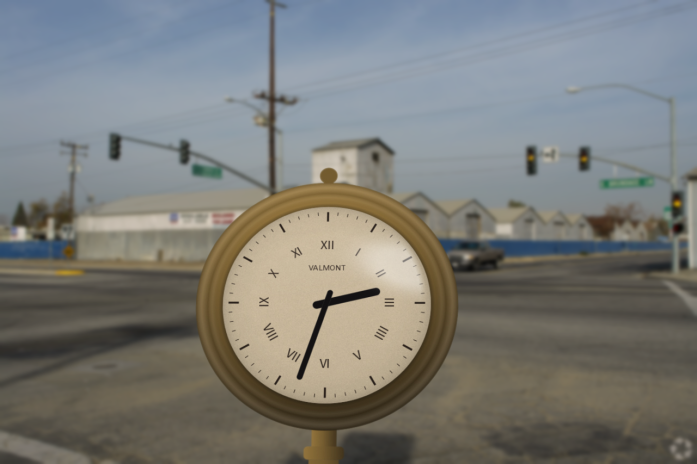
{"hour": 2, "minute": 33}
